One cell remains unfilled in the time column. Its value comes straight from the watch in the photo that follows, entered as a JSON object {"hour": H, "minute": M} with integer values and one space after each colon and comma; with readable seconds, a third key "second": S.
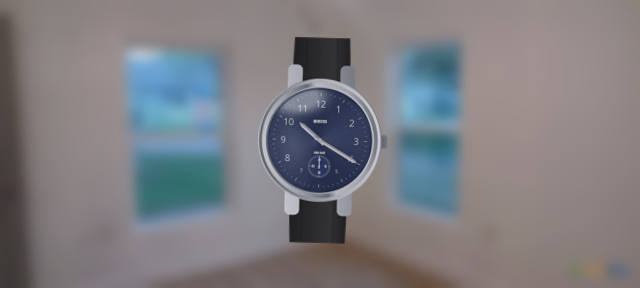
{"hour": 10, "minute": 20}
